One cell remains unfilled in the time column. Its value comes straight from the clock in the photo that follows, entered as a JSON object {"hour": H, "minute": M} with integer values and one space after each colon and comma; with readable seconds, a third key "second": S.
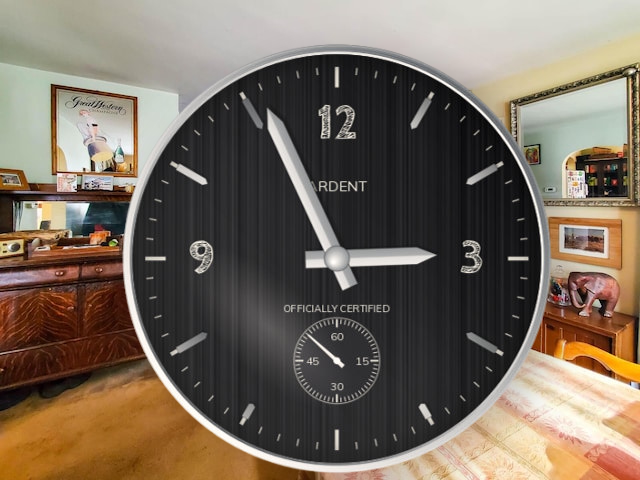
{"hour": 2, "minute": 55, "second": 52}
